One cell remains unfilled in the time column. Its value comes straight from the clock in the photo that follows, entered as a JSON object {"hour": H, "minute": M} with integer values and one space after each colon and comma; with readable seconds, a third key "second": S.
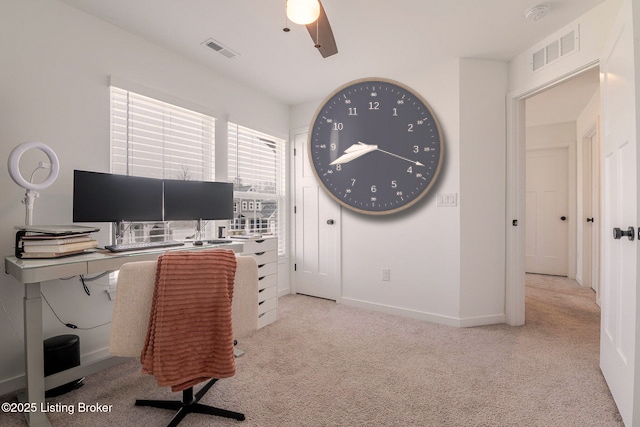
{"hour": 8, "minute": 41, "second": 18}
